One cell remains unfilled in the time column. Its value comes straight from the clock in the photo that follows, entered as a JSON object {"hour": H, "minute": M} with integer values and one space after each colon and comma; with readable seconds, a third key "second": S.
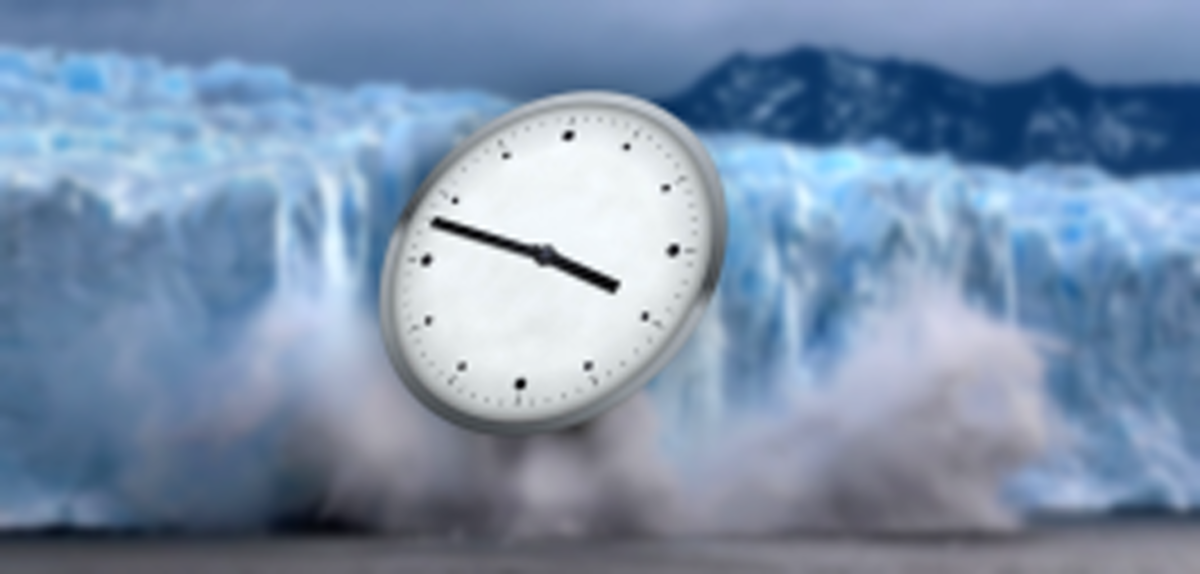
{"hour": 3, "minute": 48}
